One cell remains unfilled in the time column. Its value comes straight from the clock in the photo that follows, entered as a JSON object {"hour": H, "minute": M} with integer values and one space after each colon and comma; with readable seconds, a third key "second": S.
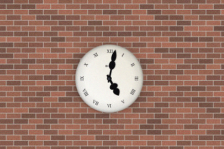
{"hour": 5, "minute": 2}
